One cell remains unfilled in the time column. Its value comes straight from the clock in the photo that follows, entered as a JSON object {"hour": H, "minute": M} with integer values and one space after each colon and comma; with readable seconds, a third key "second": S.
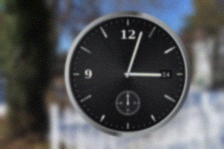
{"hour": 3, "minute": 3}
